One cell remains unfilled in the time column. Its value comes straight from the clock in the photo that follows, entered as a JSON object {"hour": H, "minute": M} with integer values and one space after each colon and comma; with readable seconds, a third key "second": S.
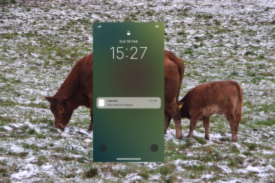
{"hour": 15, "minute": 27}
